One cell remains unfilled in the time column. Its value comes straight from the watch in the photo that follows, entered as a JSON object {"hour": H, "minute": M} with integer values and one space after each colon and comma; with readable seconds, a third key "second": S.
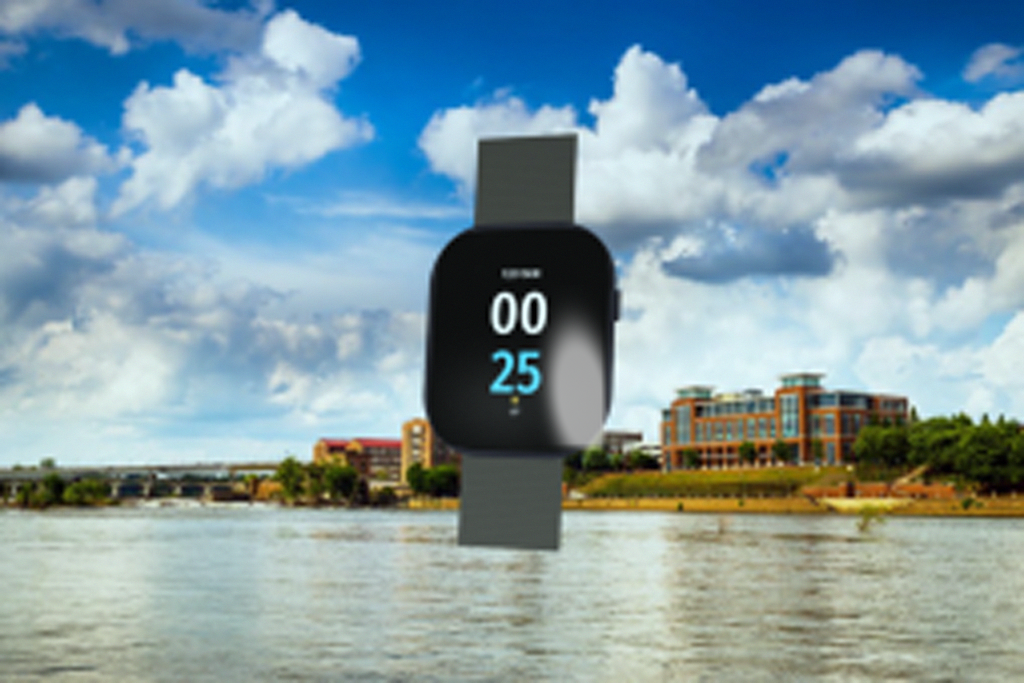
{"hour": 0, "minute": 25}
